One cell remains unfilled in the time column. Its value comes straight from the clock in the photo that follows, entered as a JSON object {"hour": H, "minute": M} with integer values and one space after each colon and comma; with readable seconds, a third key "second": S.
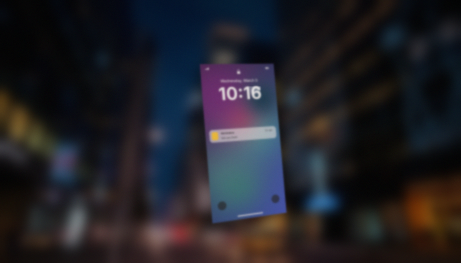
{"hour": 10, "minute": 16}
